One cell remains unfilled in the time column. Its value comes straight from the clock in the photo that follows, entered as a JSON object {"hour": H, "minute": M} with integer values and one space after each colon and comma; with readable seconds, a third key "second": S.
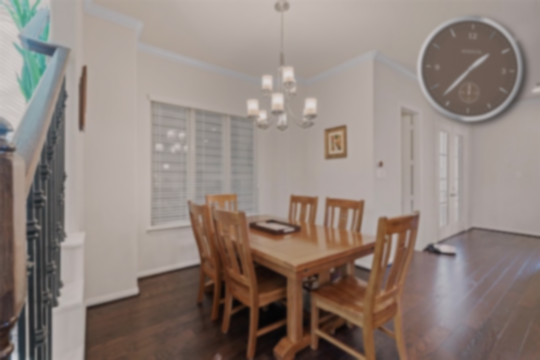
{"hour": 1, "minute": 37}
